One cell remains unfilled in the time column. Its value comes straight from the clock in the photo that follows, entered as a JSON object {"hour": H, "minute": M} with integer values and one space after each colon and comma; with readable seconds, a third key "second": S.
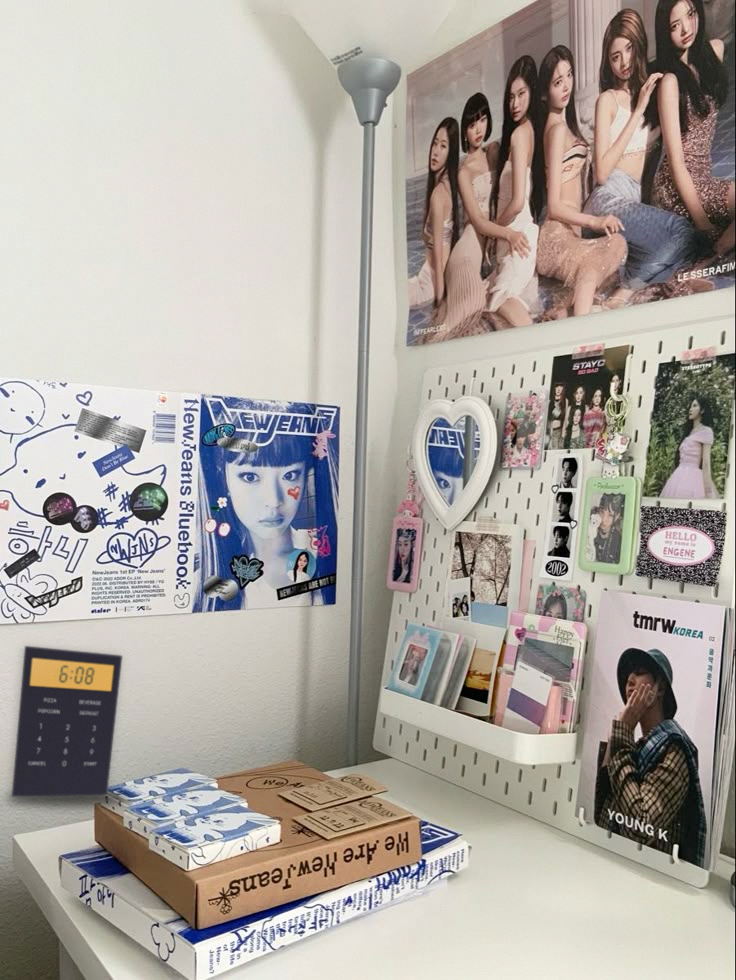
{"hour": 6, "minute": 8}
